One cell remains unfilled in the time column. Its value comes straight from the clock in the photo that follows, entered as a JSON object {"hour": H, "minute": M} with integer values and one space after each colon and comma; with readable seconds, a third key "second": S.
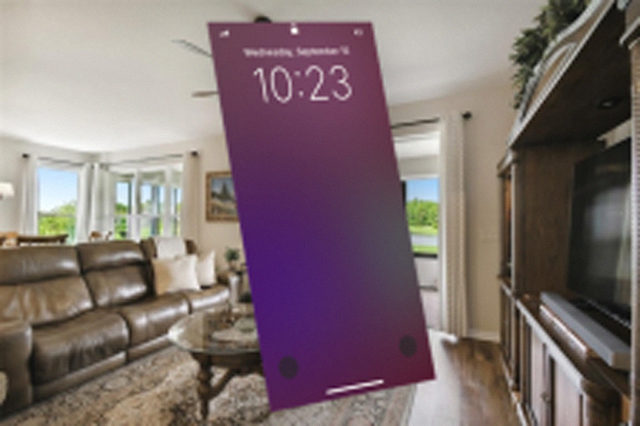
{"hour": 10, "minute": 23}
